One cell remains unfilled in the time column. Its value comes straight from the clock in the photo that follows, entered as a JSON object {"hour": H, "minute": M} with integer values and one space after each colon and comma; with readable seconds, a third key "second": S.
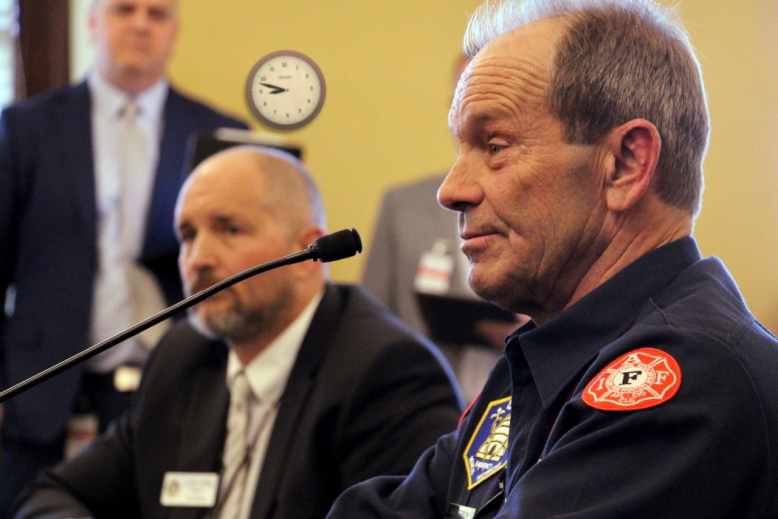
{"hour": 8, "minute": 48}
